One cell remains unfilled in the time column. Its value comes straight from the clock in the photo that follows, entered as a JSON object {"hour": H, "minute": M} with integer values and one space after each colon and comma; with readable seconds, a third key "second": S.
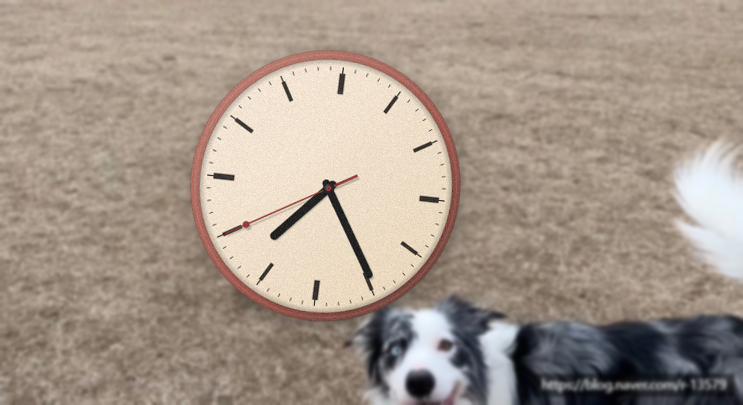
{"hour": 7, "minute": 24, "second": 40}
